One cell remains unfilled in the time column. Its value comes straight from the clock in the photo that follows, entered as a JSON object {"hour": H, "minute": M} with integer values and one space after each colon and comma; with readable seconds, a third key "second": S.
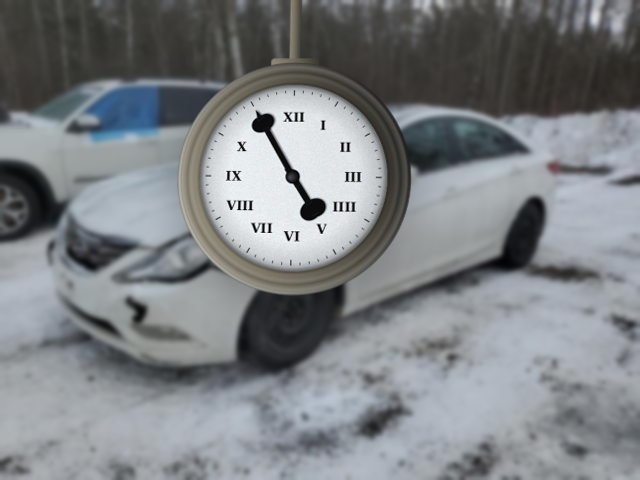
{"hour": 4, "minute": 55}
